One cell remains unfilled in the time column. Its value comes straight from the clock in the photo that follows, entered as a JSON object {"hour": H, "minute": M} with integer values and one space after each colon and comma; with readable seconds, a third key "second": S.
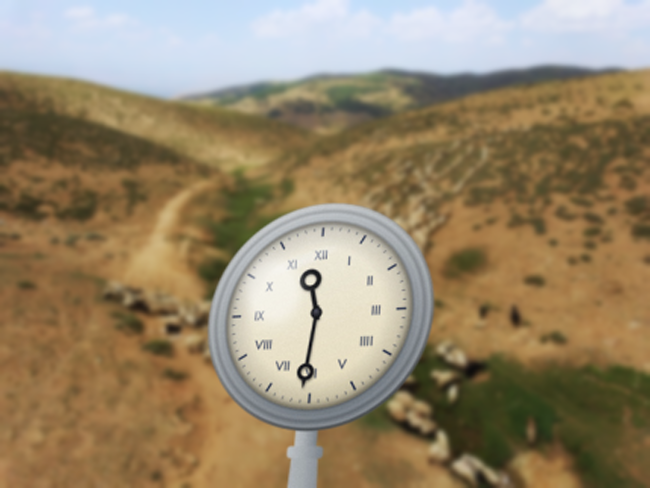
{"hour": 11, "minute": 31}
